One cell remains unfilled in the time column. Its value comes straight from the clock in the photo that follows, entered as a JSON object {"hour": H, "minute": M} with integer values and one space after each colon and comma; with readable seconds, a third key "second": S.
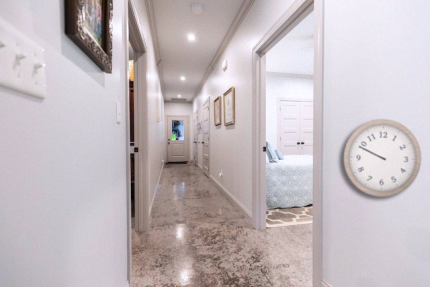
{"hour": 9, "minute": 49}
